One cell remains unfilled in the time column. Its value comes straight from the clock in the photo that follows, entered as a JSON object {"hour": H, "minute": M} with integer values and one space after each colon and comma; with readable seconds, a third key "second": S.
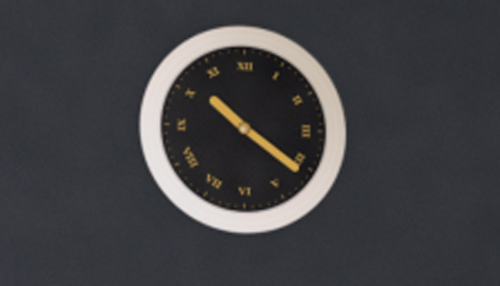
{"hour": 10, "minute": 21}
